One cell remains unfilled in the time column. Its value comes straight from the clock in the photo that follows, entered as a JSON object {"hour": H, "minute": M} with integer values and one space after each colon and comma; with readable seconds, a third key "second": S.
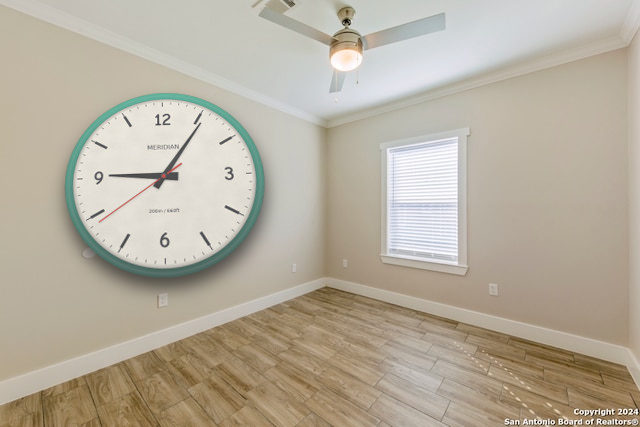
{"hour": 9, "minute": 5, "second": 39}
